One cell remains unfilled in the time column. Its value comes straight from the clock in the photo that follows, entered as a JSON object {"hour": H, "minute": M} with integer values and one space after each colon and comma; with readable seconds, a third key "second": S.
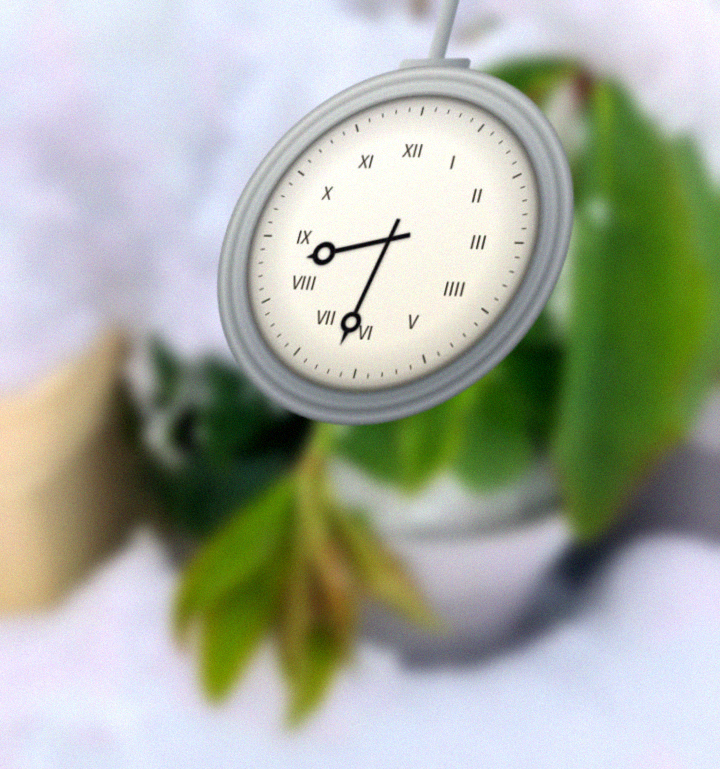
{"hour": 8, "minute": 32}
